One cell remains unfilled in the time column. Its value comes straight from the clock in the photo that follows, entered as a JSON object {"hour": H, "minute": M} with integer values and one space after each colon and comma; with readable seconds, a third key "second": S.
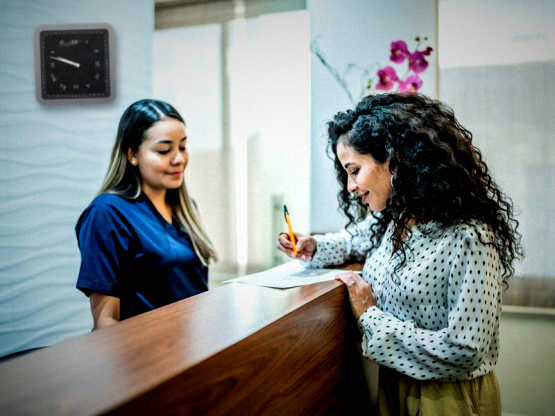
{"hour": 9, "minute": 48}
